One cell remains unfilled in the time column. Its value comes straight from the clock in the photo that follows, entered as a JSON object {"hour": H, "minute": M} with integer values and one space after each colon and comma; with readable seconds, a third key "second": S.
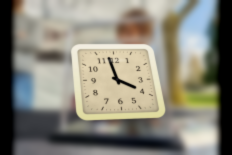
{"hour": 3, "minute": 58}
